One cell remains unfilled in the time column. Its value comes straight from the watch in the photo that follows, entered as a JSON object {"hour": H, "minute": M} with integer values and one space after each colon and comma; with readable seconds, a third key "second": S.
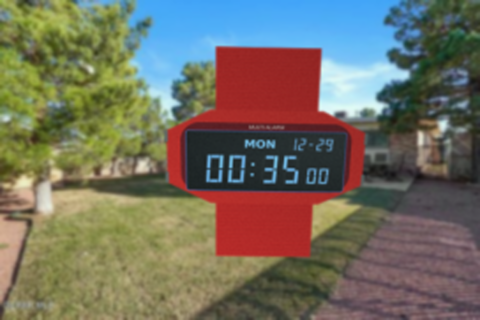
{"hour": 0, "minute": 35, "second": 0}
